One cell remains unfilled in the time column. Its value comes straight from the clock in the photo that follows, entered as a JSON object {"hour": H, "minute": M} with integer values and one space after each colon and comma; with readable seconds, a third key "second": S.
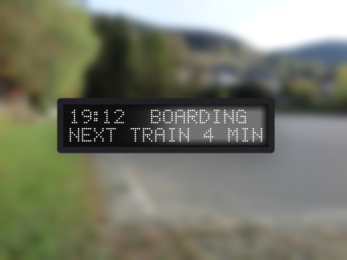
{"hour": 19, "minute": 12}
